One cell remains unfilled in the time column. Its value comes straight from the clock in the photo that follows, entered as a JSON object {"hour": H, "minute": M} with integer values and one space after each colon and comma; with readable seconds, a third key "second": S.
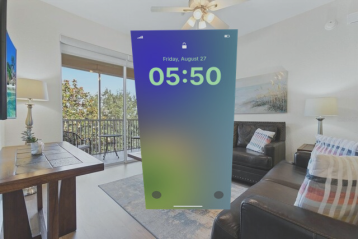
{"hour": 5, "minute": 50}
